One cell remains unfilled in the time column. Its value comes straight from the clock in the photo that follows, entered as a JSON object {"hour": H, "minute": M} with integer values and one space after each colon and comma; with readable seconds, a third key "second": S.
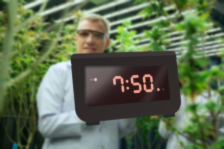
{"hour": 7, "minute": 50}
